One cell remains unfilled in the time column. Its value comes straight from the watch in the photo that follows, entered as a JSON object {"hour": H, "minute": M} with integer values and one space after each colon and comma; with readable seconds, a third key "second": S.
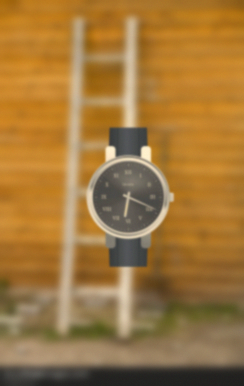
{"hour": 6, "minute": 19}
